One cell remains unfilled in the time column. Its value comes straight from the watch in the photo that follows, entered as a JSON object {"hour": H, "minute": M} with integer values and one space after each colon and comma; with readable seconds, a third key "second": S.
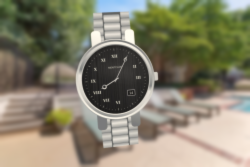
{"hour": 8, "minute": 5}
